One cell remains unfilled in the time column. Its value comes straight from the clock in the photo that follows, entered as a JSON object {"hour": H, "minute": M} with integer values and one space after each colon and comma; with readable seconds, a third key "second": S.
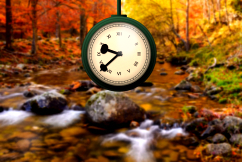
{"hour": 9, "minute": 38}
